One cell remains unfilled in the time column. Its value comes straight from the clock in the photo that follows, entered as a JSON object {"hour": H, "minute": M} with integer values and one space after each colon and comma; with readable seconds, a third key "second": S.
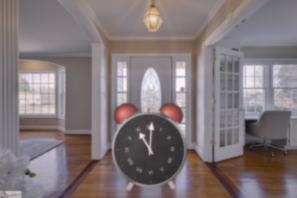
{"hour": 11, "minute": 1}
